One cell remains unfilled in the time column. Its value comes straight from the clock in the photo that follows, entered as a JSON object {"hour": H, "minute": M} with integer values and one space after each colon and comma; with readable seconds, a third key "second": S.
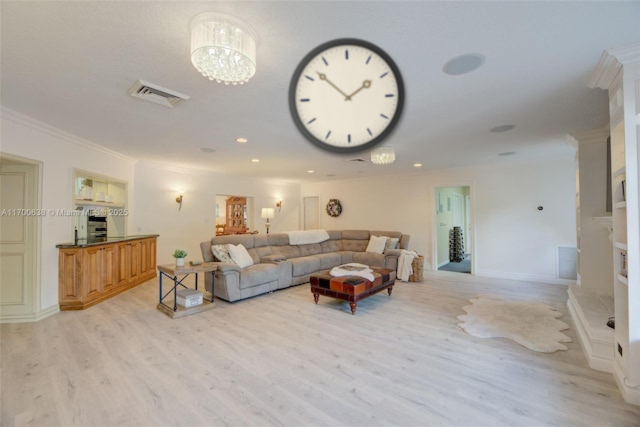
{"hour": 1, "minute": 52}
